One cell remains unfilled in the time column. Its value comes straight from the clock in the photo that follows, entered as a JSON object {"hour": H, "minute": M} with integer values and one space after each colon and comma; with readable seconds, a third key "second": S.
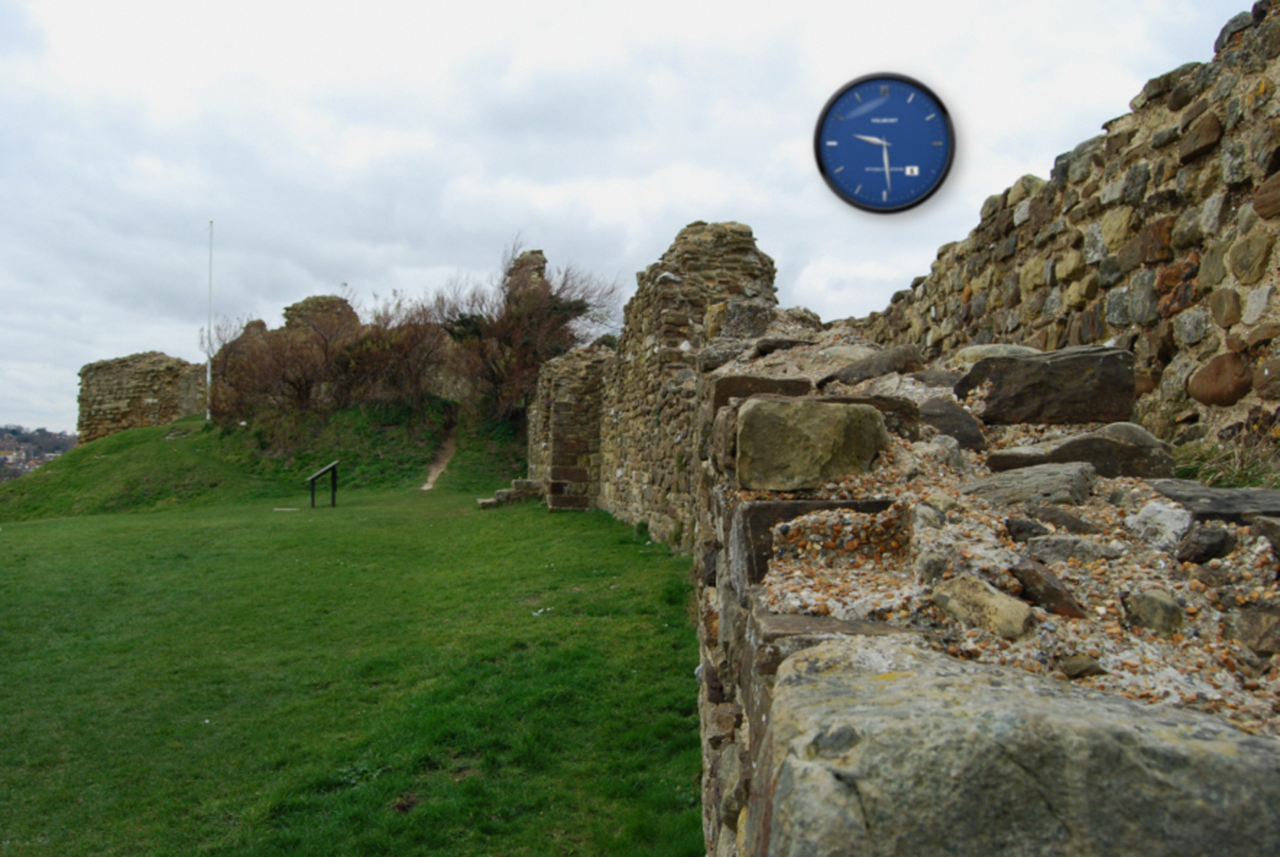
{"hour": 9, "minute": 29}
